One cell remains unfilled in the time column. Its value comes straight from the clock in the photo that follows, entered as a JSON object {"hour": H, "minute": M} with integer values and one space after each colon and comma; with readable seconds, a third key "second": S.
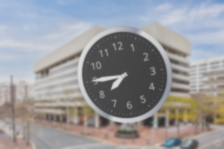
{"hour": 7, "minute": 45}
